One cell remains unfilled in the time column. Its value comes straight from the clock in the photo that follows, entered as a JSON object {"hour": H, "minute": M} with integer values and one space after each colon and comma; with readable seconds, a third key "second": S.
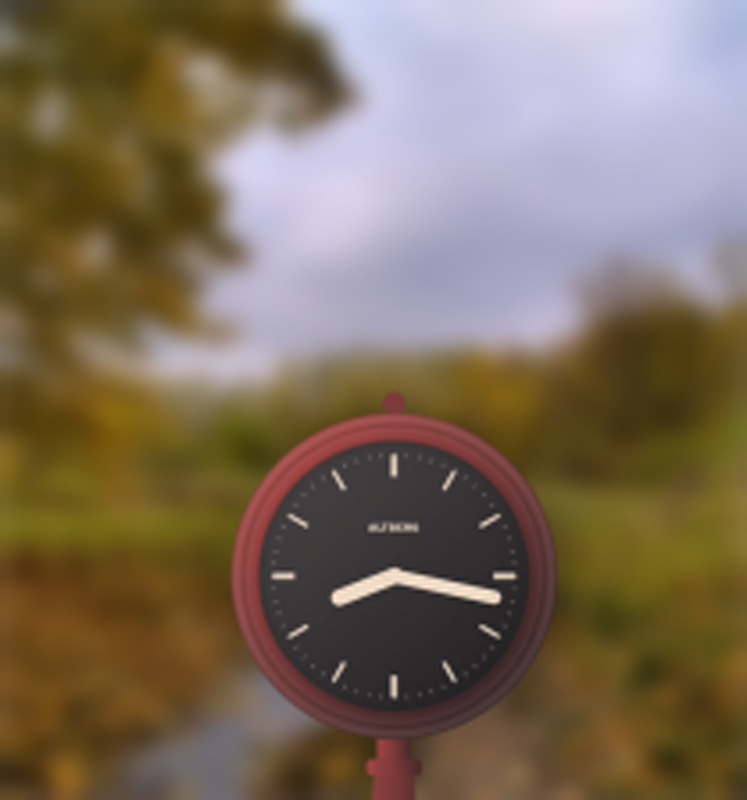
{"hour": 8, "minute": 17}
